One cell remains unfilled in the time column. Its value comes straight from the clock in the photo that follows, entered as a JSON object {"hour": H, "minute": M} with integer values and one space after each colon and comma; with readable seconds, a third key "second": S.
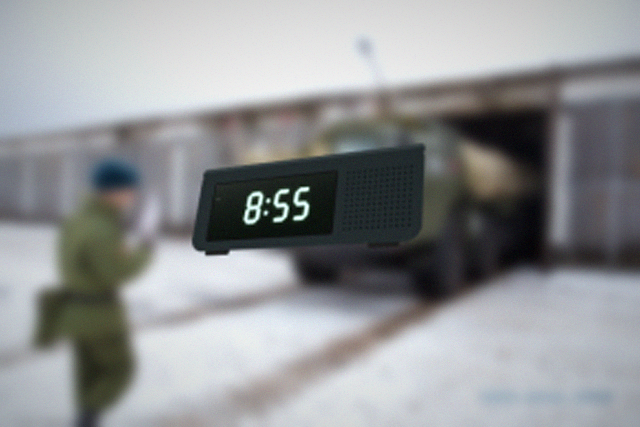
{"hour": 8, "minute": 55}
